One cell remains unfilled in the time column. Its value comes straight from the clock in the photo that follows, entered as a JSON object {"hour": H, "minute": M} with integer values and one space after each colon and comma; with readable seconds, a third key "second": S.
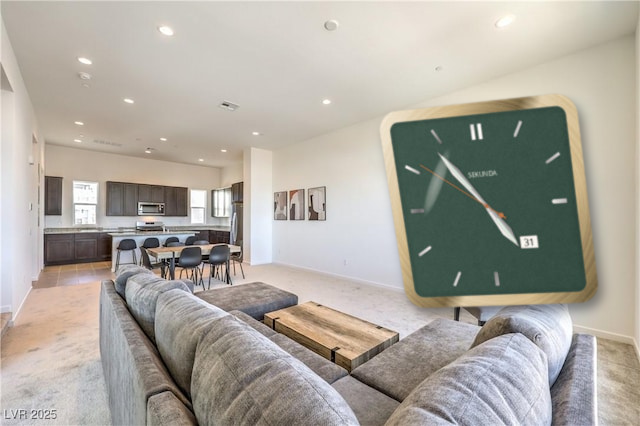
{"hour": 4, "minute": 53, "second": 51}
